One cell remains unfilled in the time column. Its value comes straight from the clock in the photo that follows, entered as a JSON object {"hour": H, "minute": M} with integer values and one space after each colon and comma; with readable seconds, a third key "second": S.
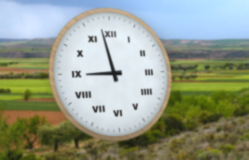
{"hour": 8, "minute": 58}
